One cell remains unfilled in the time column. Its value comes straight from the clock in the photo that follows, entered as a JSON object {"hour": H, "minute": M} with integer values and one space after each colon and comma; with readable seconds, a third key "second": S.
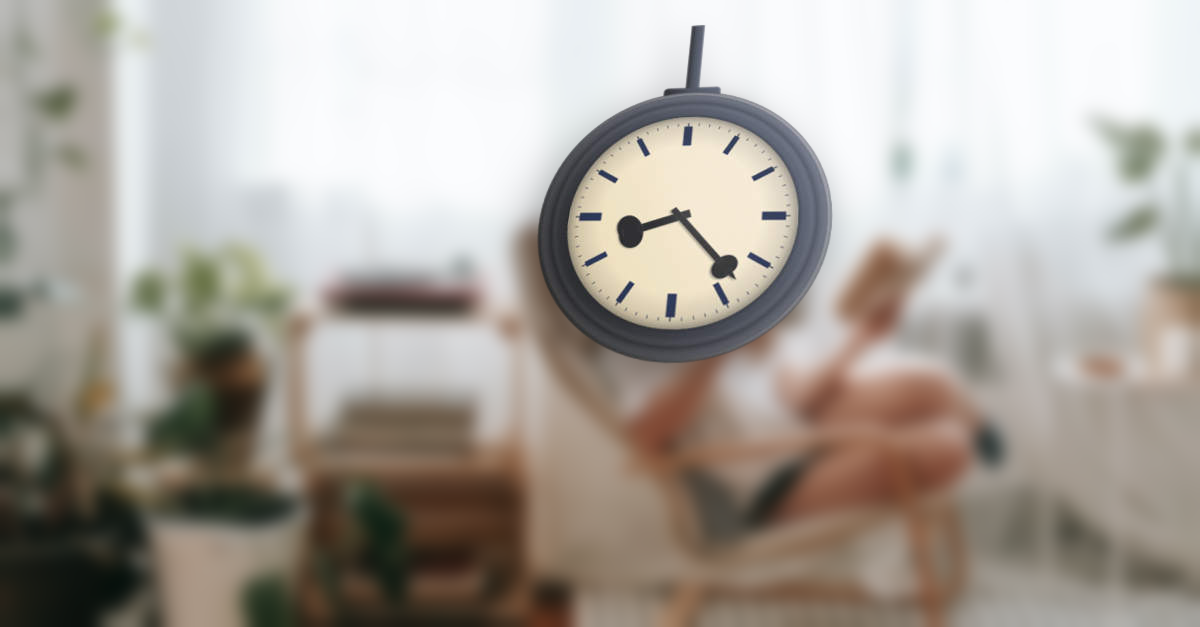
{"hour": 8, "minute": 23}
